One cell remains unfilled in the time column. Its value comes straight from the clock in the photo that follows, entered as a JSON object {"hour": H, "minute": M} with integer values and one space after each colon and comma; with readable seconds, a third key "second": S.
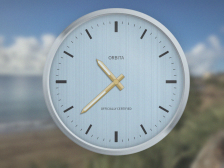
{"hour": 10, "minute": 38}
